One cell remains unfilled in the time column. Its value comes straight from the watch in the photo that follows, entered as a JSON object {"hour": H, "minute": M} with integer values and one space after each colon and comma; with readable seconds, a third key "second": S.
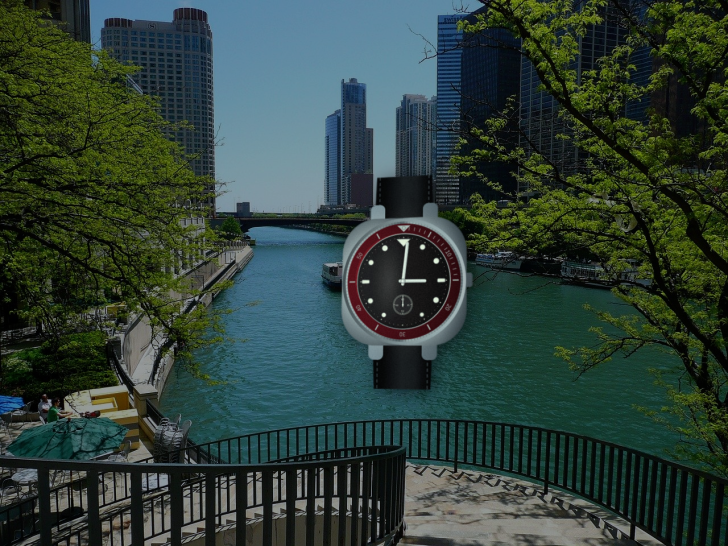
{"hour": 3, "minute": 1}
